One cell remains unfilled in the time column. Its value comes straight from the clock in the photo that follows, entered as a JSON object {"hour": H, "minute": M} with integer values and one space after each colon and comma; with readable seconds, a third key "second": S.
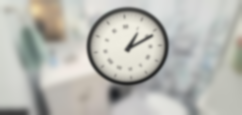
{"hour": 1, "minute": 11}
